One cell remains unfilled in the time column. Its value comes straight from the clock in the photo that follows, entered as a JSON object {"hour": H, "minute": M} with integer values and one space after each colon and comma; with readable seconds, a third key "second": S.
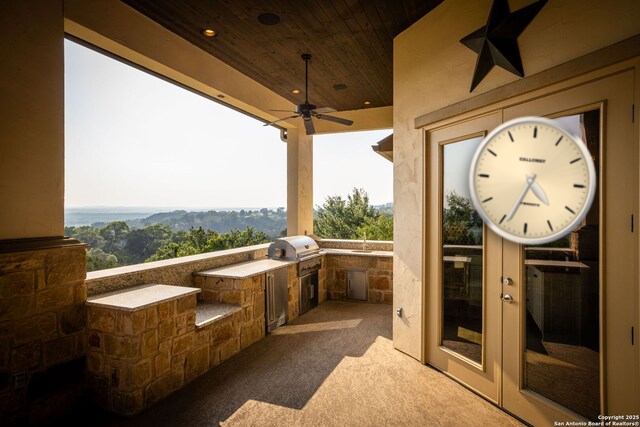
{"hour": 4, "minute": 34}
